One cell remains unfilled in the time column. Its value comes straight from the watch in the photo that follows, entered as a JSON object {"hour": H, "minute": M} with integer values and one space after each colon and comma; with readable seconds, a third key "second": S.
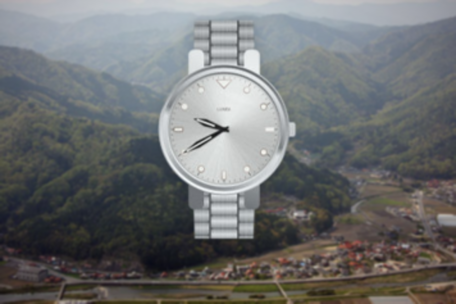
{"hour": 9, "minute": 40}
